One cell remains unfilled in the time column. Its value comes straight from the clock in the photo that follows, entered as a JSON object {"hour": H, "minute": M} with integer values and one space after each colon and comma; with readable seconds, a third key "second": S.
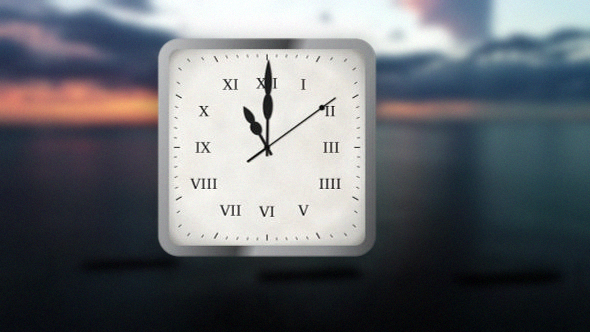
{"hour": 11, "minute": 0, "second": 9}
